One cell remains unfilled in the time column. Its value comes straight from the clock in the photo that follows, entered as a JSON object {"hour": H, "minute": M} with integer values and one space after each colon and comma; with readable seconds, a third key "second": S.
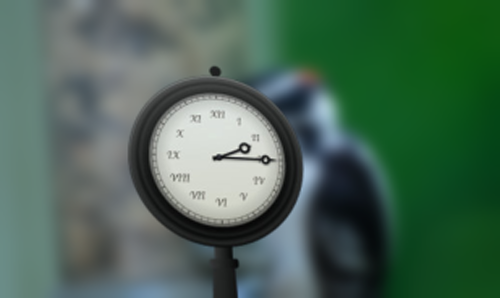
{"hour": 2, "minute": 15}
